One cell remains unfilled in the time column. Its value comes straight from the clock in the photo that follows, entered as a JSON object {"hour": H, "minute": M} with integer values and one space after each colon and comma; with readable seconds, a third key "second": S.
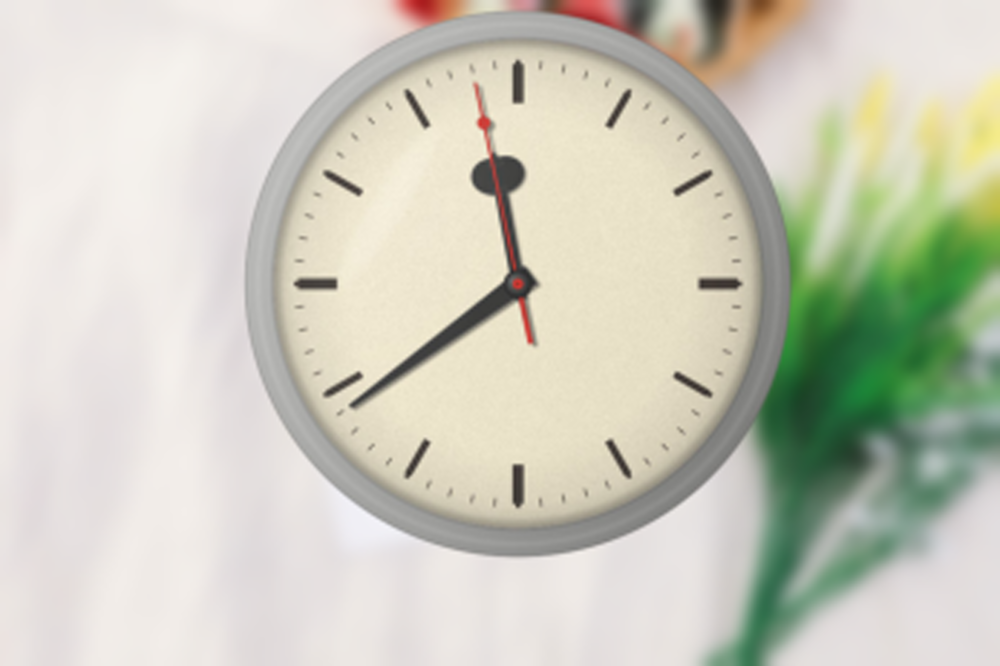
{"hour": 11, "minute": 38, "second": 58}
